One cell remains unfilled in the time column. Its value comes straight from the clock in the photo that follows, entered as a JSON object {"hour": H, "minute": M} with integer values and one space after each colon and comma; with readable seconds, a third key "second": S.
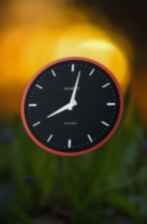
{"hour": 8, "minute": 2}
